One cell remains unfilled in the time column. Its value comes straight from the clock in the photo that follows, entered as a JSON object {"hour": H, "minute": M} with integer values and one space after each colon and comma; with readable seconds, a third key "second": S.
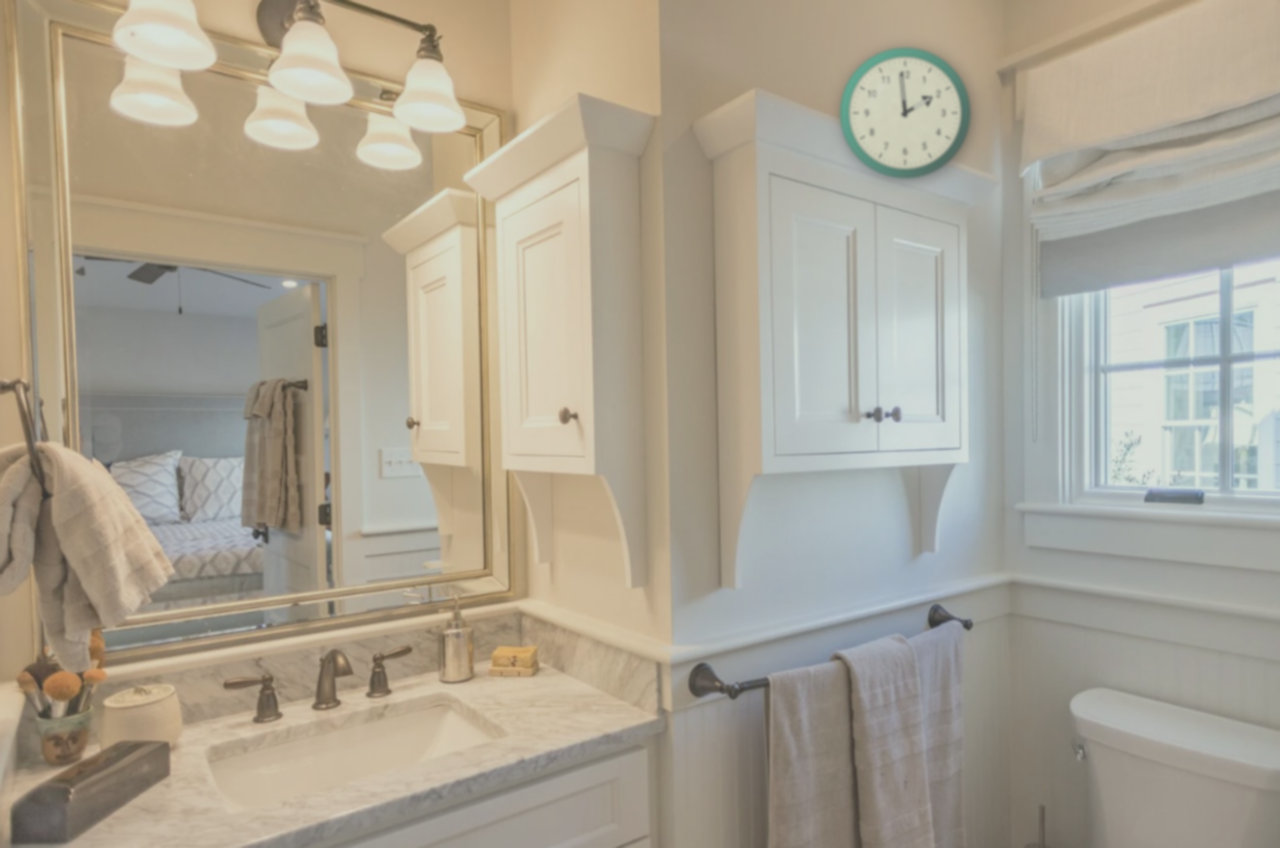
{"hour": 1, "minute": 59}
